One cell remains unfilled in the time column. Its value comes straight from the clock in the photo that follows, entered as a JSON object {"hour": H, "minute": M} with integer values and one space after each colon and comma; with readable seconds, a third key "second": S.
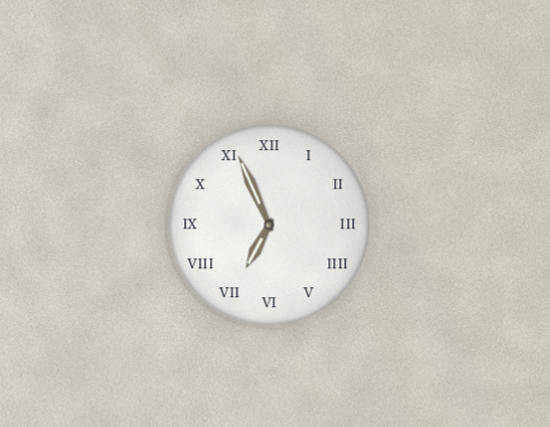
{"hour": 6, "minute": 56}
